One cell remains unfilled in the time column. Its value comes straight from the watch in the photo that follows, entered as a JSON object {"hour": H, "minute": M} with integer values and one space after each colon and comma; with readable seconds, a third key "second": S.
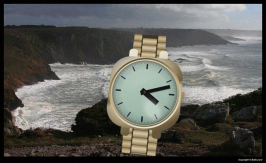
{"hour": 4, "minute": 12}
